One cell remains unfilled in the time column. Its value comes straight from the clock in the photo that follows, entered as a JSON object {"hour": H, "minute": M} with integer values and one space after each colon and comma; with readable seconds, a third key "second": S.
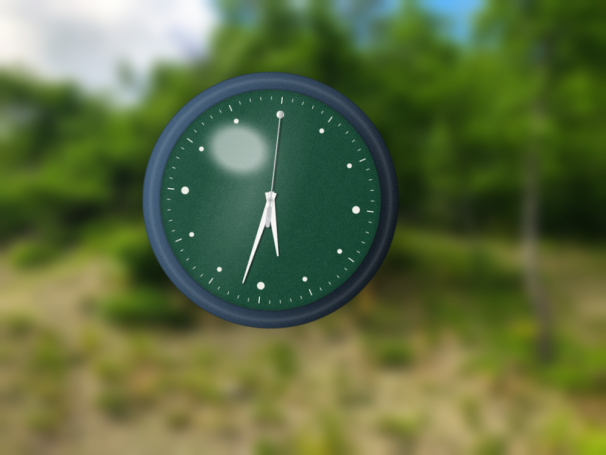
{"hour": 5, "minute": 32, "second": 0}
